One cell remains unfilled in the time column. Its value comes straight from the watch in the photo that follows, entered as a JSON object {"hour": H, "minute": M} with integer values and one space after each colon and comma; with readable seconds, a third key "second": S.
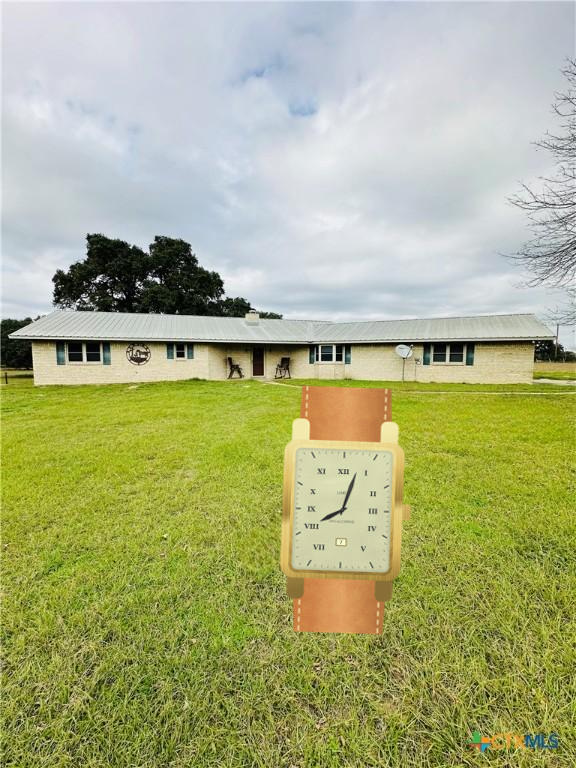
{"hour": 8, "minute": 3}
